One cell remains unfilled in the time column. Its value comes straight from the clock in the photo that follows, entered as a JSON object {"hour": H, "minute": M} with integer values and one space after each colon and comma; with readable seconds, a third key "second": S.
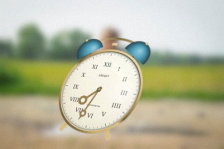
{"hour": 7, "minute": 33}
